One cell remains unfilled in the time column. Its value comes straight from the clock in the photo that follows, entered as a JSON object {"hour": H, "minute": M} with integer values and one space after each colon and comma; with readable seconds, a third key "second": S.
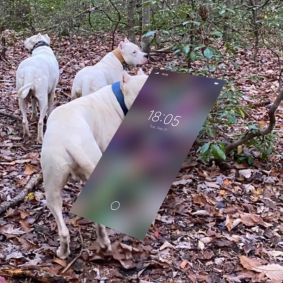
{"hour": 18, "minute": 5}
